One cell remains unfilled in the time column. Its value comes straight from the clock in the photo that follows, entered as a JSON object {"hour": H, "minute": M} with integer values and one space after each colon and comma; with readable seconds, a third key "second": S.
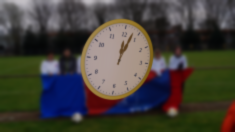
{"hour": 12, "minute": 3}
